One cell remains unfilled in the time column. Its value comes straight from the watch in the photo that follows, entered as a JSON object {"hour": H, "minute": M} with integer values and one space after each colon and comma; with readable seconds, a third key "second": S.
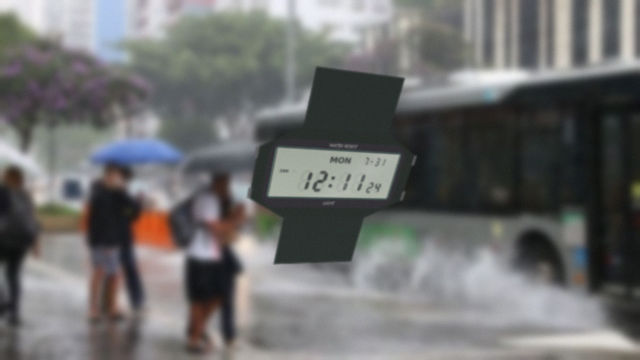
{"hour": 12, "minute": 11, "second": 24}
